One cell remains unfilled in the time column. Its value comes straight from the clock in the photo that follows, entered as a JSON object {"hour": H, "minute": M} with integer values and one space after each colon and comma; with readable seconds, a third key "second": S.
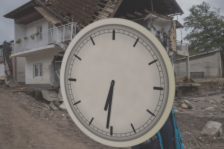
{"hour": 6, "minute": 31}
